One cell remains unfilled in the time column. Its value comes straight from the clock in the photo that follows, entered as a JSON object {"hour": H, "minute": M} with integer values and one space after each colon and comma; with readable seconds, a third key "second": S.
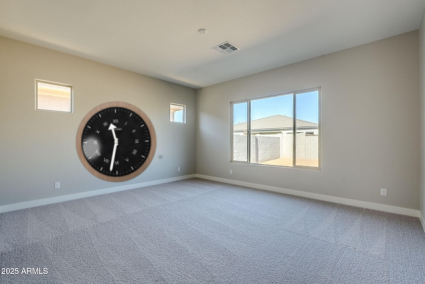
{"hour": 11, "minute": 32}
